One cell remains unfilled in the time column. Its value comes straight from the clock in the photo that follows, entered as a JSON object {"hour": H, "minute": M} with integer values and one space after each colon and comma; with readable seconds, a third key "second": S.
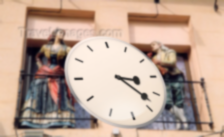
{"hour": 3, "minute": 23}
